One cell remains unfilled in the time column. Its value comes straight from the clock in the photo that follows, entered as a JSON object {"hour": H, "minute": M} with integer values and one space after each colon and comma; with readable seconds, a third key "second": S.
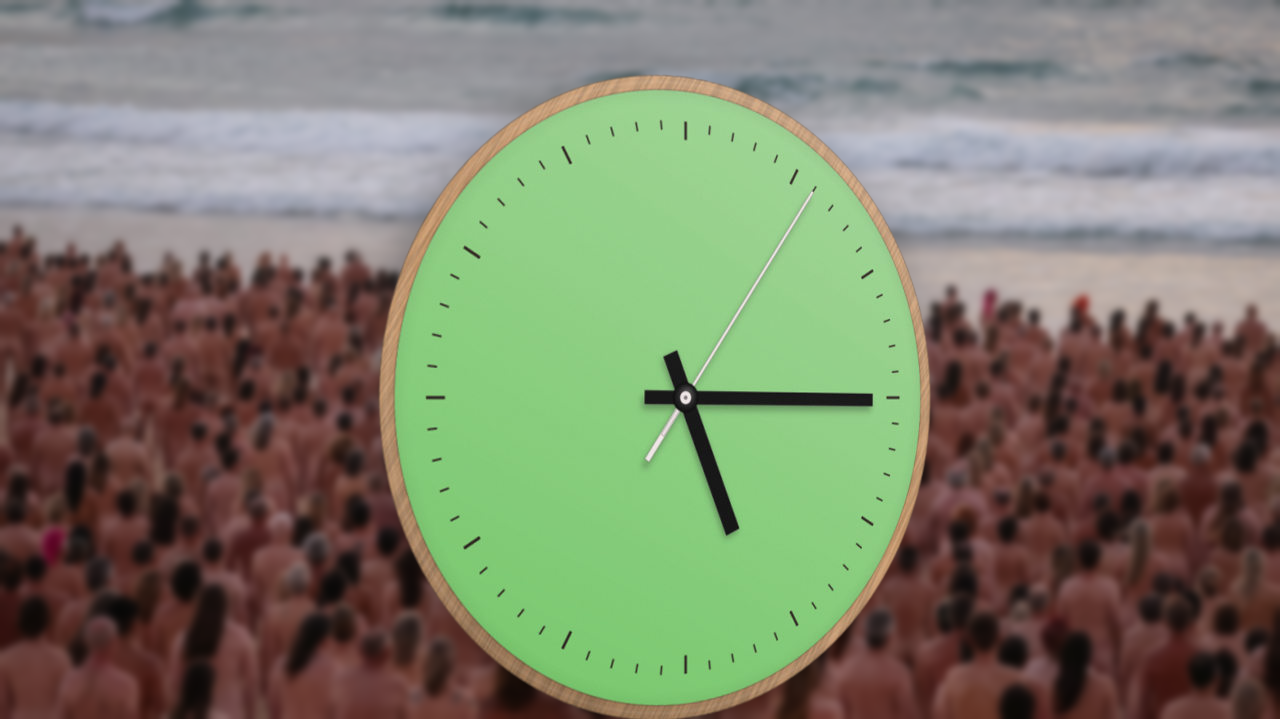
{"hour": 5, "minute": 15, "second": 6}
